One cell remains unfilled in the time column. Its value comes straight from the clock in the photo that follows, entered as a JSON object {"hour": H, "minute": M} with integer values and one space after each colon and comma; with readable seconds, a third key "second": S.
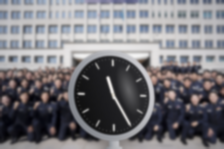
{"hour": 11, "minute": 25}
